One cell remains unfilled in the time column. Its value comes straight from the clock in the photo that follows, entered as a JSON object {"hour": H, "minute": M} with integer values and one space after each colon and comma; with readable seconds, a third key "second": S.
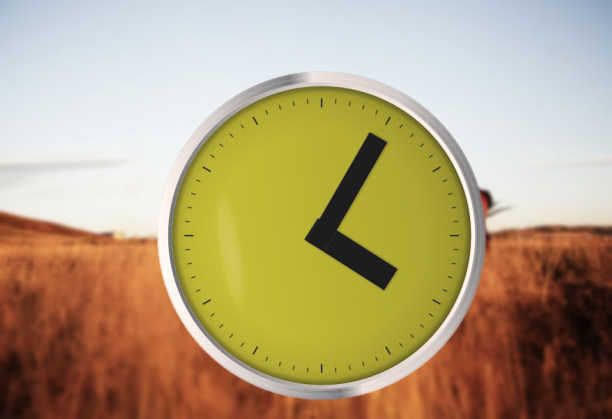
{"hour": 4, "minute": 5}
